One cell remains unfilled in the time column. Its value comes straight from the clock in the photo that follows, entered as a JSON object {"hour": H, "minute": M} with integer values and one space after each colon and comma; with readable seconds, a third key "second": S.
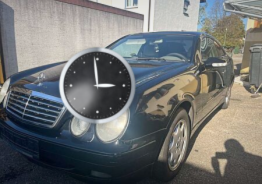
{"hour": 2, "minute": 59}
